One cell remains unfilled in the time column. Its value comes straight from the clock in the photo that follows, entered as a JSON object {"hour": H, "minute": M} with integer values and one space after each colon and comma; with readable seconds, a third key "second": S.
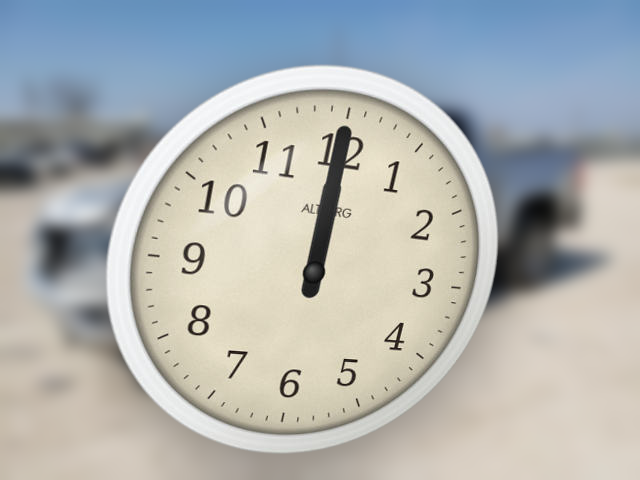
{"hour": 12, "minute": 0}
